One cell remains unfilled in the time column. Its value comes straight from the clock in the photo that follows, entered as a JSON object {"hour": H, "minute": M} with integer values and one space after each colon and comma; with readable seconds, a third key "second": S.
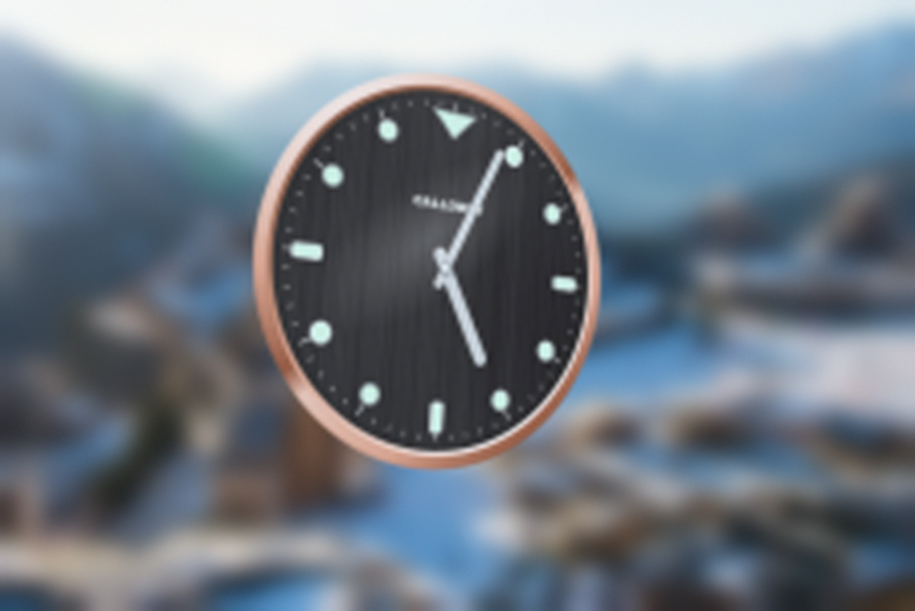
{"hour": 5, "minute": 4}
